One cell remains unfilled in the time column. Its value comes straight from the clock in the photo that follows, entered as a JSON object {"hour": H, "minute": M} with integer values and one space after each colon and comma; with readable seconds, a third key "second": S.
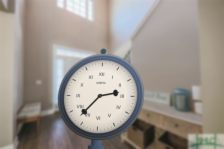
{"hour": 2, "minute": 37}
